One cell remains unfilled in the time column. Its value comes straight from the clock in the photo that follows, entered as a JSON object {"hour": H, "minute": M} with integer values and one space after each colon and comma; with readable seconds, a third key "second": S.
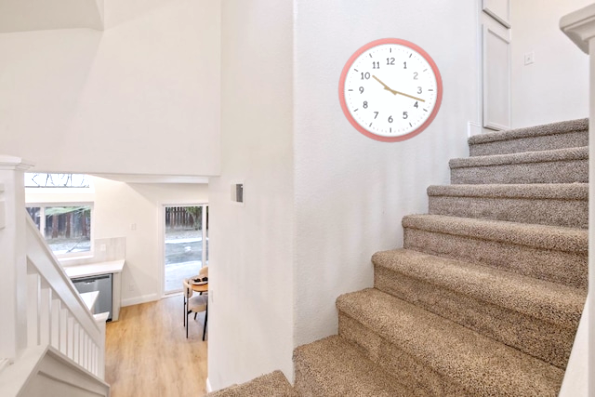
{"hour": 10, "minute": 18}
